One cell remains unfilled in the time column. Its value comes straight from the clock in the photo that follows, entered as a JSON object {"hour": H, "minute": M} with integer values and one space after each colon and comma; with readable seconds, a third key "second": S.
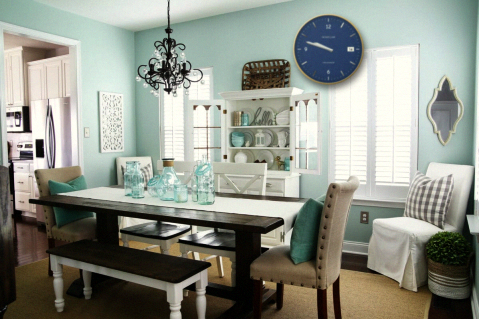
{"hour": 9, "minute": 48}
